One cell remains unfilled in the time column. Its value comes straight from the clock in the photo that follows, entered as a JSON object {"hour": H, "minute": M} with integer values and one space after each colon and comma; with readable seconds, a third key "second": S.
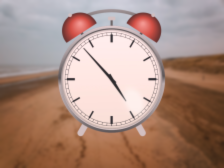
{"hour": 4, "minute": 53}
